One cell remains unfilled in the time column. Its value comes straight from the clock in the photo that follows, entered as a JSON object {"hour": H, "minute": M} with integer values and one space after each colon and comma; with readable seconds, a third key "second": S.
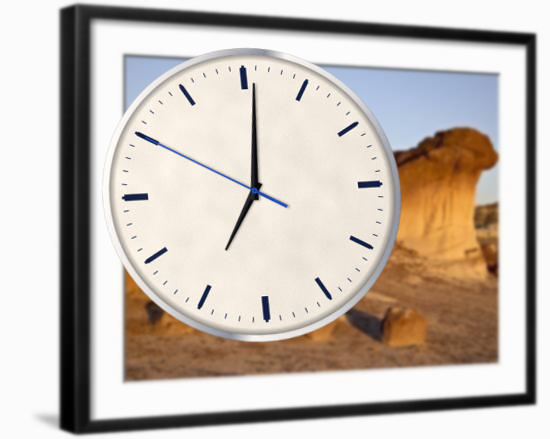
{"hour": 7, "minute": 0, "second": 50}
